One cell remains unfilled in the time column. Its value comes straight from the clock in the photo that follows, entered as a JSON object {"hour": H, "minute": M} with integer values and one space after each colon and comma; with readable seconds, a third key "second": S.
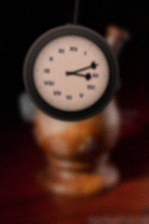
{"hour": 3, "minute": 11}
